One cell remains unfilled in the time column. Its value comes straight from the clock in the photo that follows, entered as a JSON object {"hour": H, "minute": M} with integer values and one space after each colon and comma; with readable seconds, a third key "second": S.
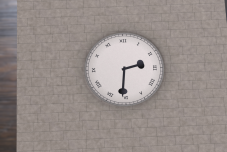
{"hour": 2, "minute": 31}
